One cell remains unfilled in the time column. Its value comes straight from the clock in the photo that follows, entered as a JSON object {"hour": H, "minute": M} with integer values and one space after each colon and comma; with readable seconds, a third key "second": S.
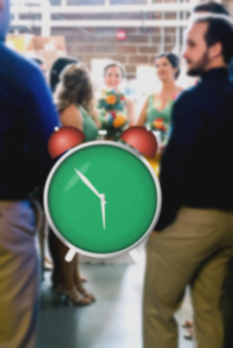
{"hour": 5, "minute": 53}
